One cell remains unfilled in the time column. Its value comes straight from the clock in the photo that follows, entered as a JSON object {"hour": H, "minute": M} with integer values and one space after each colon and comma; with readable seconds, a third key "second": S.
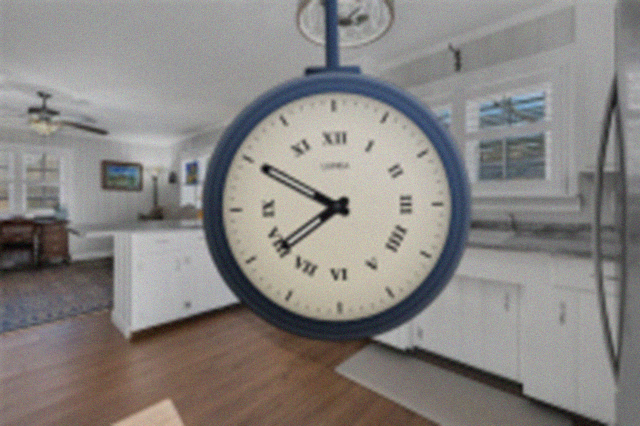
{"hour": 7, "minute": 50}
